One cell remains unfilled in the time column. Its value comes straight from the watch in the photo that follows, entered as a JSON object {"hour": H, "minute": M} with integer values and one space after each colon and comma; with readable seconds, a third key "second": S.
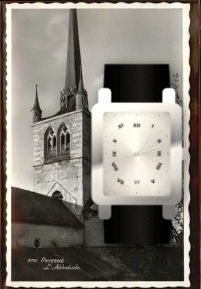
{"hour": 1, "minute": 12}
